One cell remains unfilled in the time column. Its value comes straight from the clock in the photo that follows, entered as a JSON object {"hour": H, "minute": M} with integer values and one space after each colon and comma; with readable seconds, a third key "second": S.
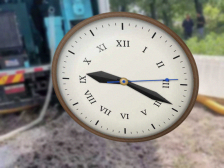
{"hour": 9, "minute": 19, "second": 14}
